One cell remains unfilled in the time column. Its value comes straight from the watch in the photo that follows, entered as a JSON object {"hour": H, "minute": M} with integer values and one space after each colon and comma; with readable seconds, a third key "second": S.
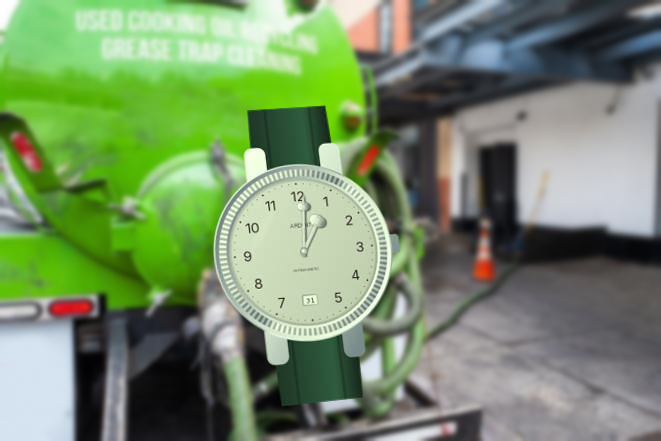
{"hour": 1, "minute": 1}
